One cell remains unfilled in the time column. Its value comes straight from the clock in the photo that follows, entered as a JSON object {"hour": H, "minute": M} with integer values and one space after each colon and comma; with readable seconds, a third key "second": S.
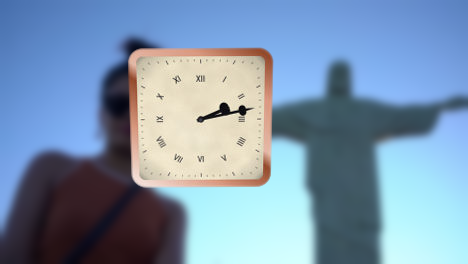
{"hour": 2, "minute": 13}
